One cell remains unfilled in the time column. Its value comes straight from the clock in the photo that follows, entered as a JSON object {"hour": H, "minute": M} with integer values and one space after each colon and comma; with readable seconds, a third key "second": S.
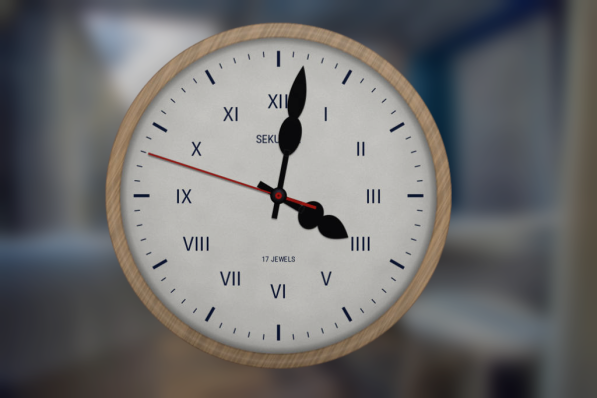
{"hour": 4, "minute": 1, "second": 48}
